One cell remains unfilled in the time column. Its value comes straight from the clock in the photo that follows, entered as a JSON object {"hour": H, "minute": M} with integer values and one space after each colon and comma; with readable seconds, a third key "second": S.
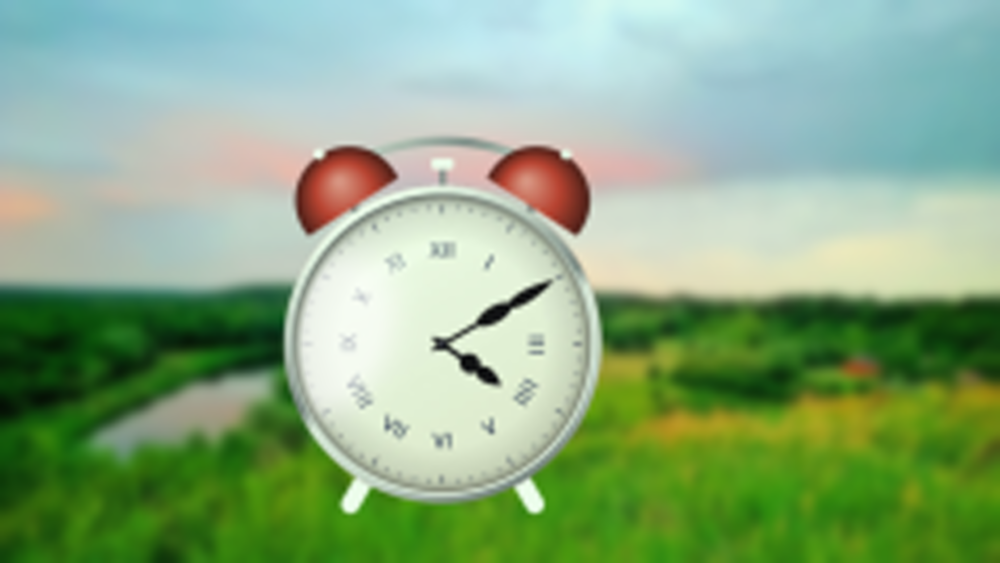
{"hour": 4, "minute": 10}
